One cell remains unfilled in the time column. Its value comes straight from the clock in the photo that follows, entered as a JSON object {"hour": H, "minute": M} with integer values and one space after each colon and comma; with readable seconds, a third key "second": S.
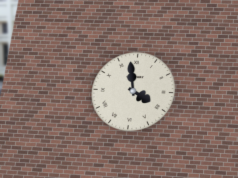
{"hour": 3, "minute": 58}
